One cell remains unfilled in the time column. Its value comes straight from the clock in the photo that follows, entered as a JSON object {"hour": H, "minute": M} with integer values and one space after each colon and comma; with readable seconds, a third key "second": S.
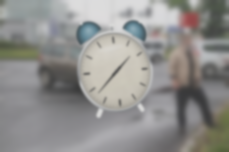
{"hour": 1, "minute": 38}
